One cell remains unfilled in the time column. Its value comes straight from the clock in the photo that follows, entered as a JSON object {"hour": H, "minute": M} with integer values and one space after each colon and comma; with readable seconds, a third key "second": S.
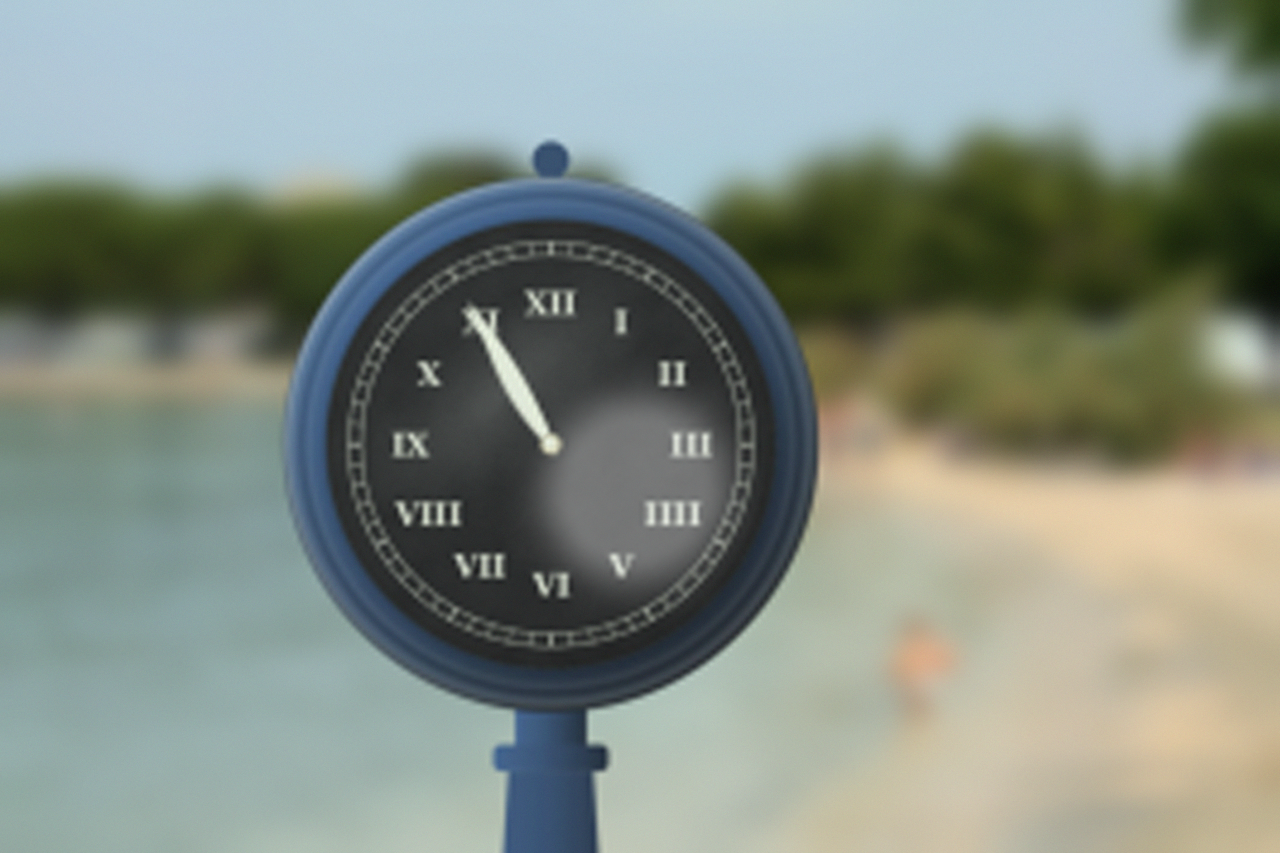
{"hour": 10, "minute": 55}
